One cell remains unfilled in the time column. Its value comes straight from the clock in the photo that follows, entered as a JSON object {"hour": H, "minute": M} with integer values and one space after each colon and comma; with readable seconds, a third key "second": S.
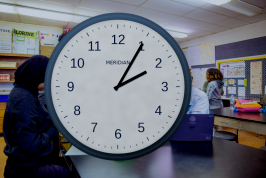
{"hour": 2, "minute": 5}
